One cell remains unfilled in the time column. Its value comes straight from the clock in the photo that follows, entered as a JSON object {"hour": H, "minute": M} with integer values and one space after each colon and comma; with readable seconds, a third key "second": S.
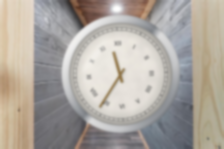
{"hour": 11, "minute": 36}
